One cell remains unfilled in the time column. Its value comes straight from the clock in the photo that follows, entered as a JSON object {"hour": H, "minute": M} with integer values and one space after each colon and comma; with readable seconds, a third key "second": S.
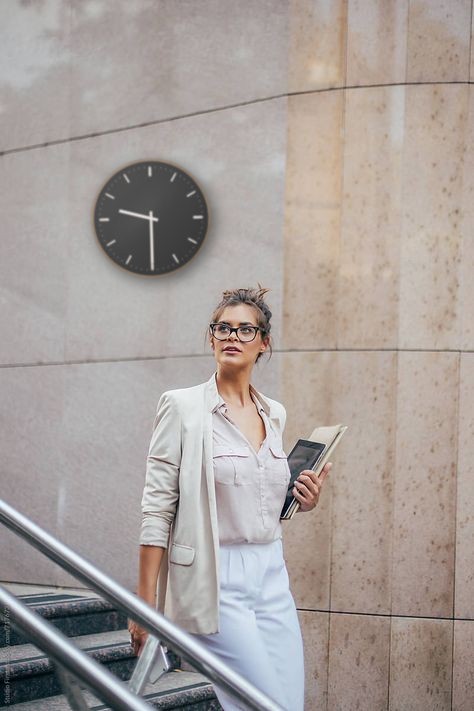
{"hour": 9, "minute": 30}
